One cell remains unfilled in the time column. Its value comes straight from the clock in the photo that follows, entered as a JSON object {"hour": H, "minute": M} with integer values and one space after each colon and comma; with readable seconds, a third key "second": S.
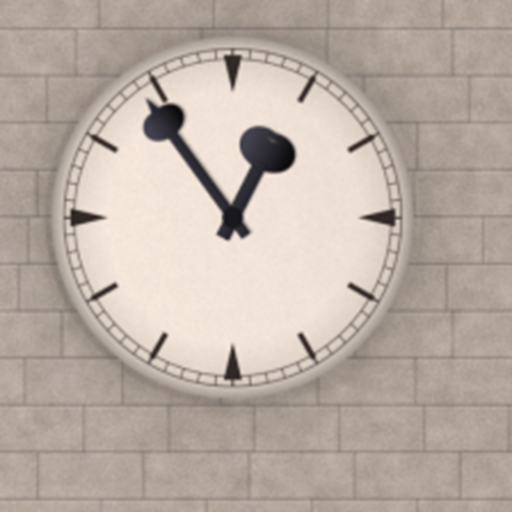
{"hour": 12, "minute": 54}
